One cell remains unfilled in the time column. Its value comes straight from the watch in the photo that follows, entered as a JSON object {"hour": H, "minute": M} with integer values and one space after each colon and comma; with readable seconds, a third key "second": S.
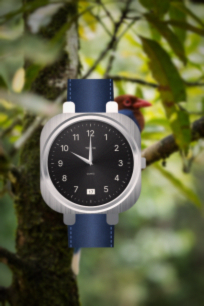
{"hour": 10, "minute": 0}
